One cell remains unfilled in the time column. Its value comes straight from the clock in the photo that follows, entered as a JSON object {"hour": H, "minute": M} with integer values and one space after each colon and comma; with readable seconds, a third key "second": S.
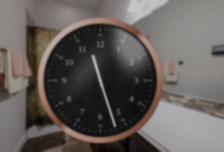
{"hour": 11, "minute": 27}
